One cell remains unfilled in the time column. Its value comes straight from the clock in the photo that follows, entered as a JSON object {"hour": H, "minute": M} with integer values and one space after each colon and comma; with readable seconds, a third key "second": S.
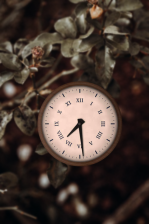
{"hour": 7, "minute": 29}
